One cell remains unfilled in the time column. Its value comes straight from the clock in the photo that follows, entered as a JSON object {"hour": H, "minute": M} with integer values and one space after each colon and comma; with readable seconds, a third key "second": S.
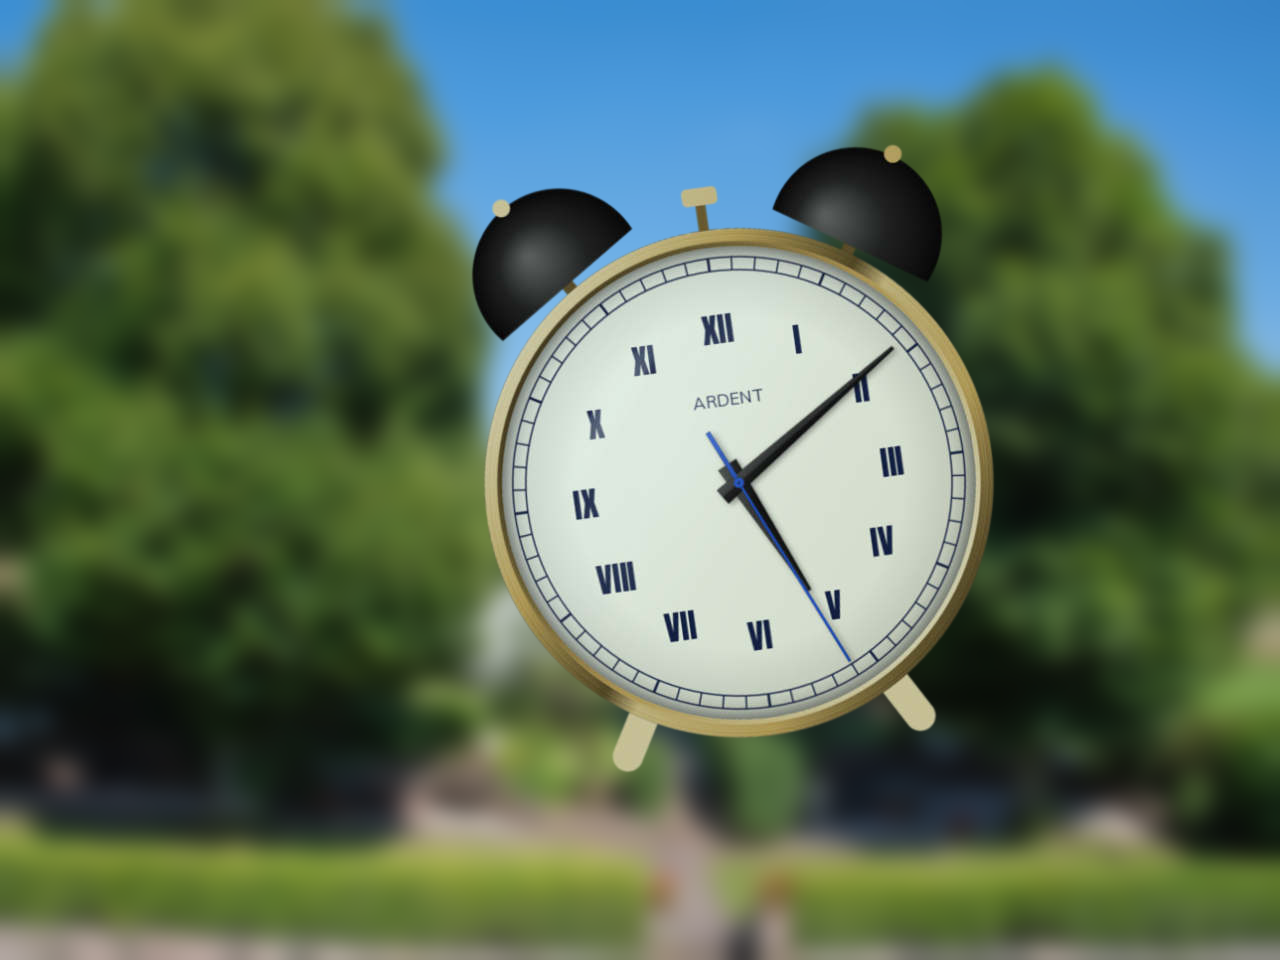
{"hour": 5, "minute": 9, "second": 26}
